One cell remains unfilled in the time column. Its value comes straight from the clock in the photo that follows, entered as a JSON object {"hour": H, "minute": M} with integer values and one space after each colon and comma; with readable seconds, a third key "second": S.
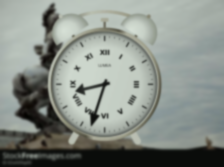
{"hour": 8, "minute": 33}
